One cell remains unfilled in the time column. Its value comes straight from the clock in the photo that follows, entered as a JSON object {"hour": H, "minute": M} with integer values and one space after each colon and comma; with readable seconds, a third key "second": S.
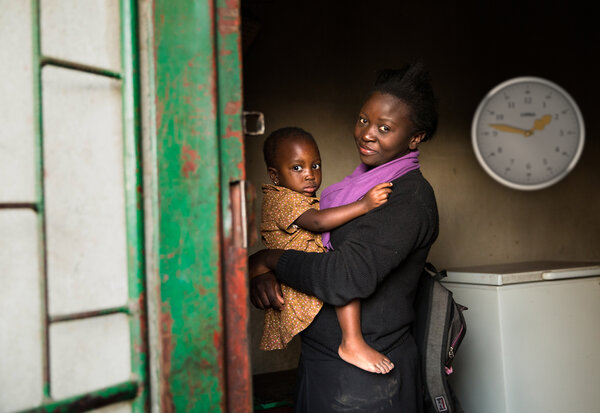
{"hour": 1, "minute": 47}
